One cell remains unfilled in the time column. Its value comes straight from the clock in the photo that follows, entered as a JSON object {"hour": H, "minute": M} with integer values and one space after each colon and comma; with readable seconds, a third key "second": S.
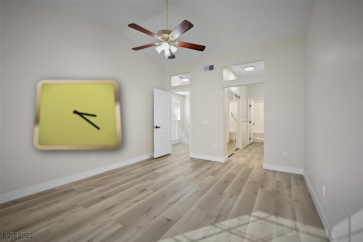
{"hour": 3, "minute": 22}
